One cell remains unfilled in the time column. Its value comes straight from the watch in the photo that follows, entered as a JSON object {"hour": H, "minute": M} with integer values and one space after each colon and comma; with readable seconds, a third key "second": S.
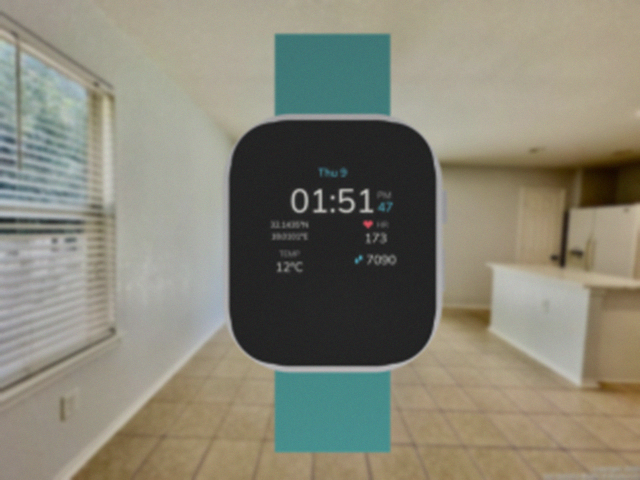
{"hour": 1, "minute": 51}
